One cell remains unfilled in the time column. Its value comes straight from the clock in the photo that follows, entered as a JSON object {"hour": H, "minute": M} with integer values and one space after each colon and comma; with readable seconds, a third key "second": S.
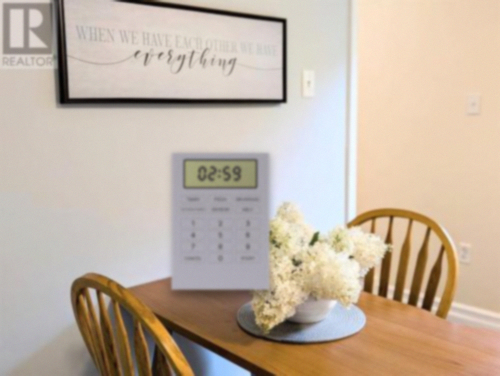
{"hour": 2, "minute": 59}
